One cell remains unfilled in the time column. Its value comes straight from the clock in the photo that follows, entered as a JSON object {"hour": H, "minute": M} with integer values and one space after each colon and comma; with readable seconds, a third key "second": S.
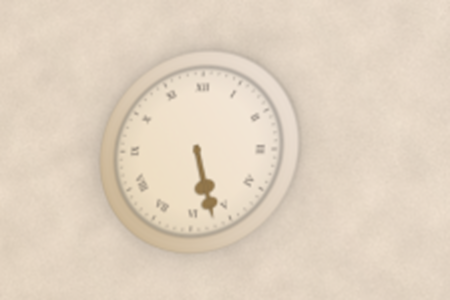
{"hour": 5, "minute": 27}
